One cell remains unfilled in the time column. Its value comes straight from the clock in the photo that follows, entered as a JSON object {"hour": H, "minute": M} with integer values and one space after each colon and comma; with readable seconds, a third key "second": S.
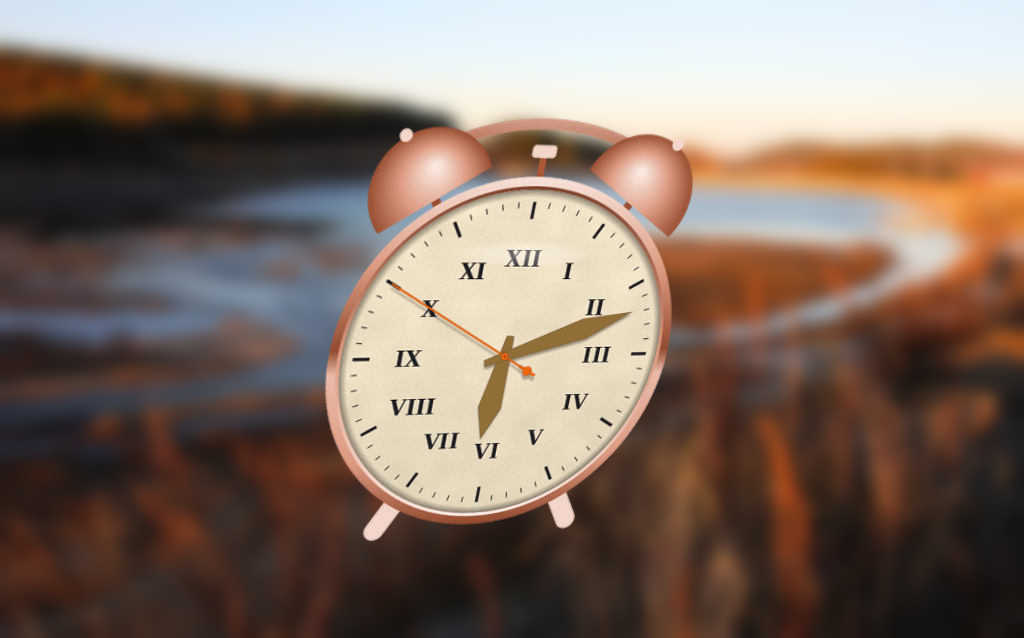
{"hour": 6, "minute": 11, "second": 50}
